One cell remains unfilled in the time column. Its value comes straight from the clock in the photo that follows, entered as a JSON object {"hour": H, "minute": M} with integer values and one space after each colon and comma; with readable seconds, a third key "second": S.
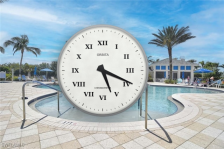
{"hour": 5, "minute": 19}
